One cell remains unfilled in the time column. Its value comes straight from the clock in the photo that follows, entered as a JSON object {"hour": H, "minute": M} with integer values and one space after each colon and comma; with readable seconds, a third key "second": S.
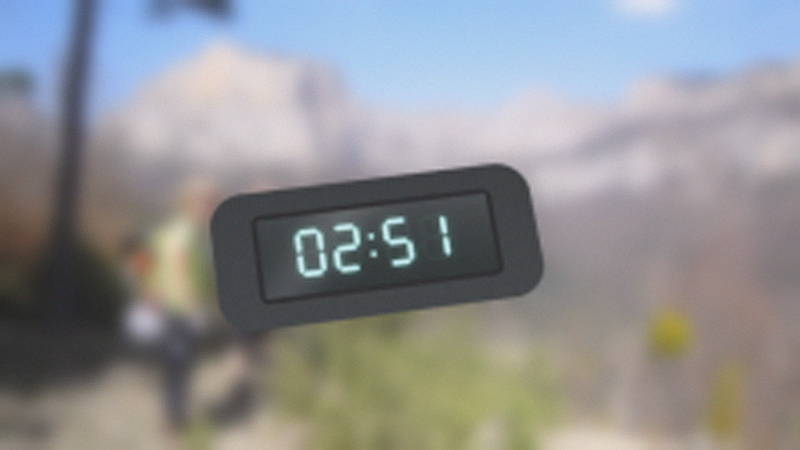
{"hour": 2, "minute": 51}
